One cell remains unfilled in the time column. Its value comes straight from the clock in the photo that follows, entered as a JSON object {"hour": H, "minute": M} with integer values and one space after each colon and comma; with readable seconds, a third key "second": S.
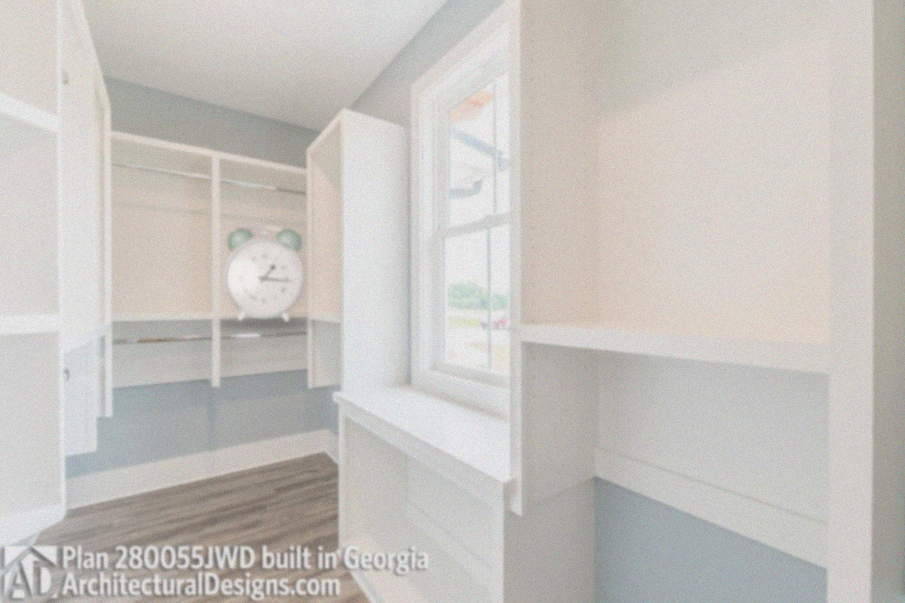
{"hour": 1, "minute": 16}
